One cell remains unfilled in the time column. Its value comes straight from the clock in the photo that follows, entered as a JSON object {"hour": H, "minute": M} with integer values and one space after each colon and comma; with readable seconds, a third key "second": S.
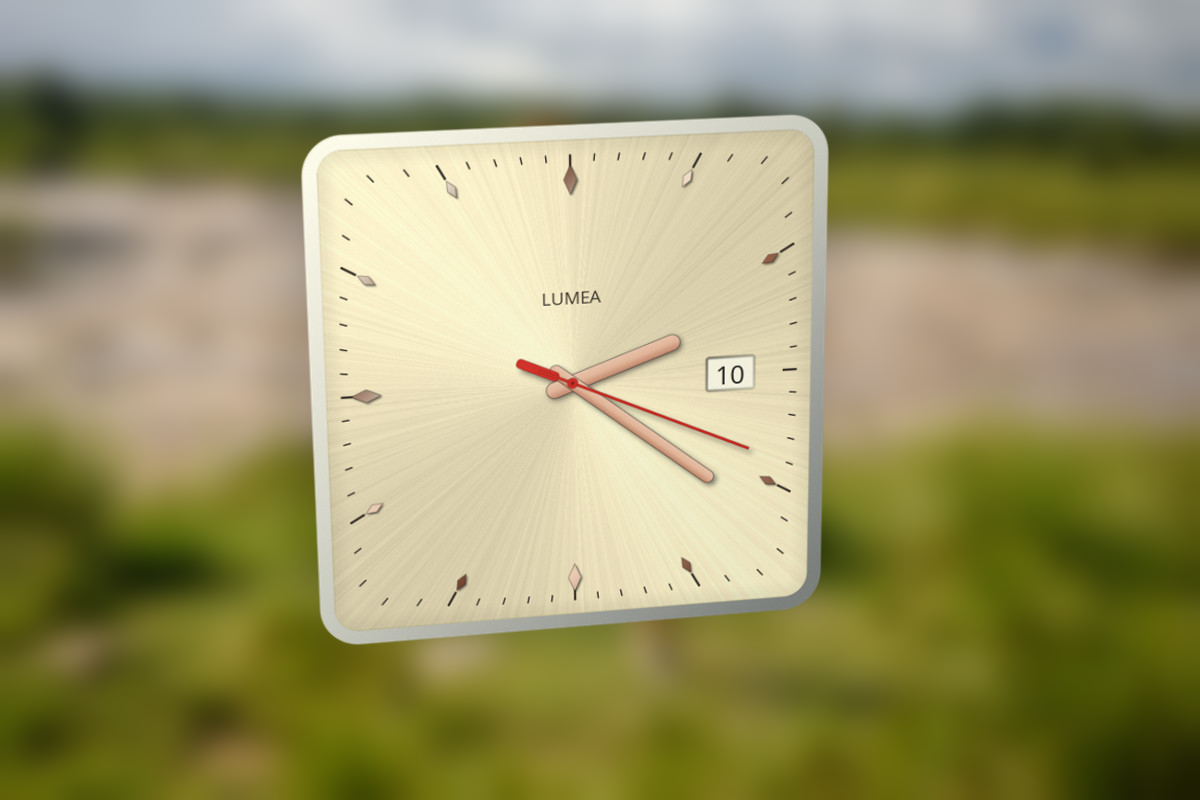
{"hour": 2, "minute": 21, "second": 19}
